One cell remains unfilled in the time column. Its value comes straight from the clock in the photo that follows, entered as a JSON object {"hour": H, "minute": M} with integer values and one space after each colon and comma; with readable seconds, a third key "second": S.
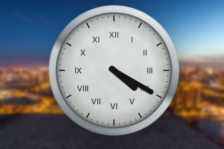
{"hour": 4, "minute": 20}
